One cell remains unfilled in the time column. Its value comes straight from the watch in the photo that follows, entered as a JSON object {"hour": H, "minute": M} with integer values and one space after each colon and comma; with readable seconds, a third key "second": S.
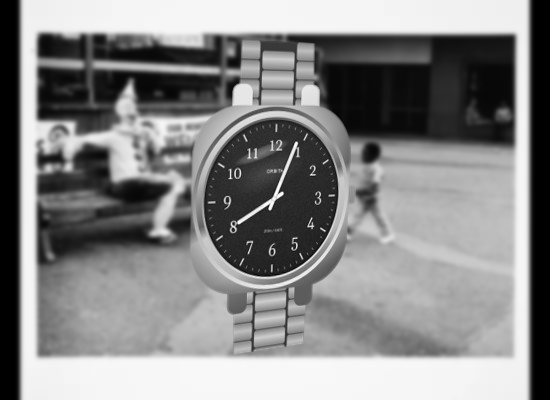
{"hour": 8, "minute": 4}
